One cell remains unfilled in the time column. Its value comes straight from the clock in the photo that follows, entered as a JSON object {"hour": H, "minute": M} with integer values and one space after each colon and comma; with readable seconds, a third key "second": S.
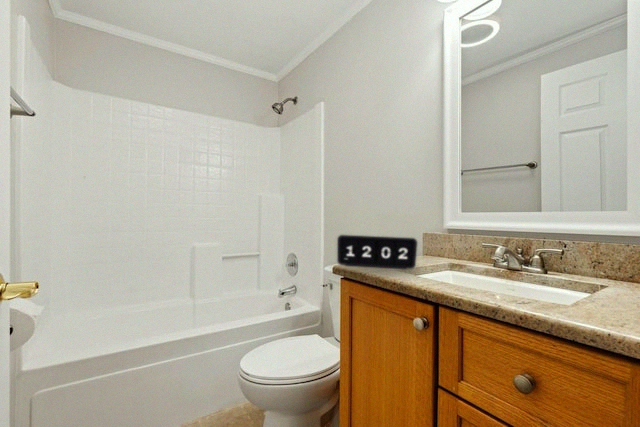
{"hour": 12, "minute": 2}
